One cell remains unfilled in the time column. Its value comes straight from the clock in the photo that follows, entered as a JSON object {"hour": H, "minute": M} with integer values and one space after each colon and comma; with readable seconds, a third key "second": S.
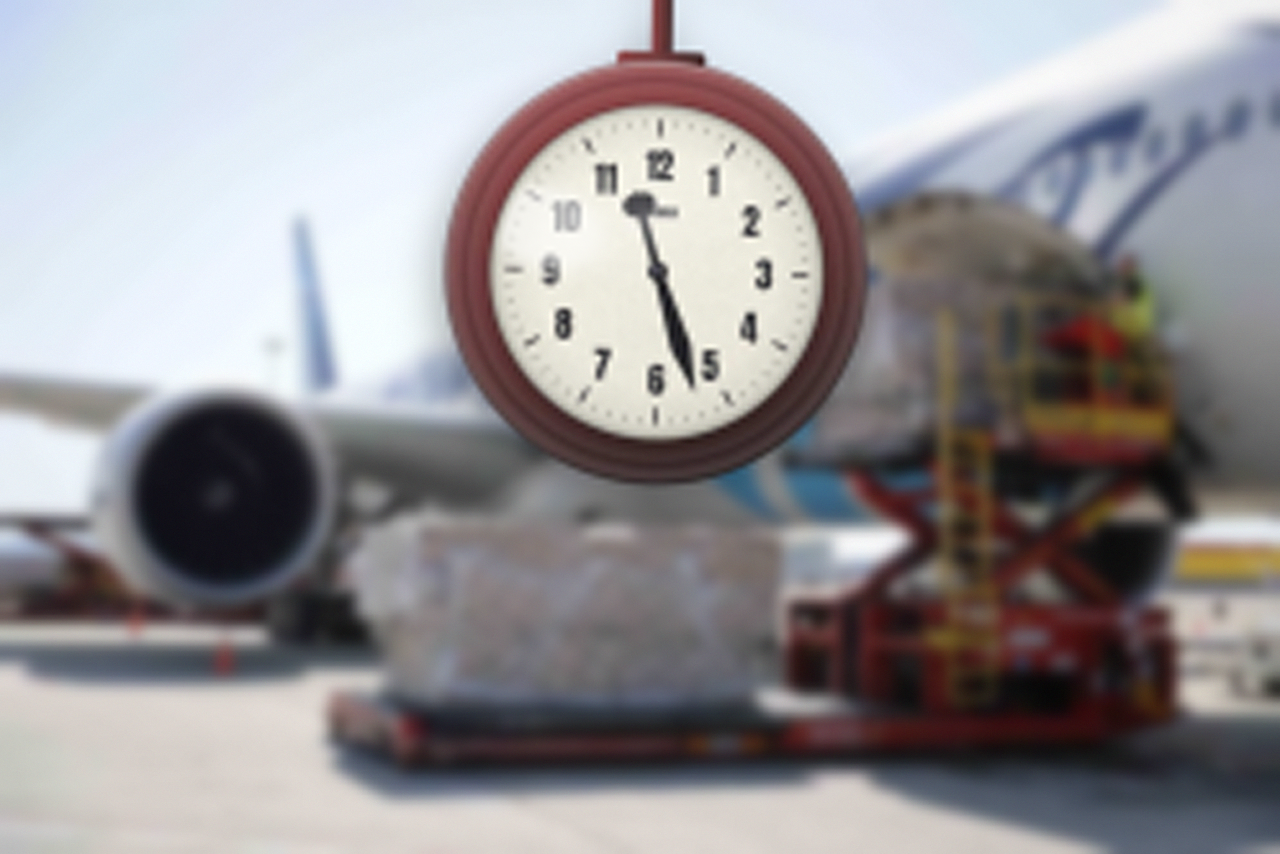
{"hour": 11, "minute": 27}
